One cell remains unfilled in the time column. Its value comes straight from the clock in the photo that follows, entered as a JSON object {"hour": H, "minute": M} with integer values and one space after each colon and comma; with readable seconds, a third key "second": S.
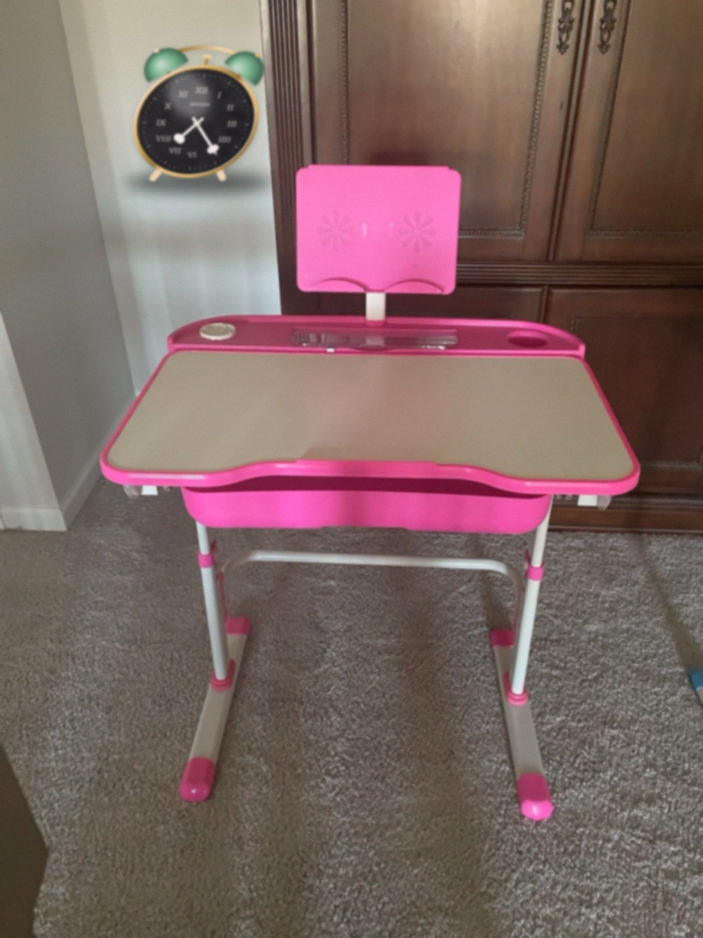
{"hour": 7, "minute": 24}
